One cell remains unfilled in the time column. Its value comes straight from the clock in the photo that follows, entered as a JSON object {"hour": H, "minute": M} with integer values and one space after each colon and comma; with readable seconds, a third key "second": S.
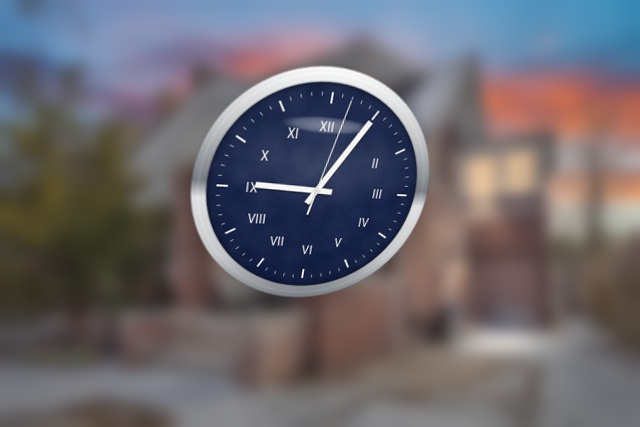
{"hour": 9, "minute": 5, "second": 2}
